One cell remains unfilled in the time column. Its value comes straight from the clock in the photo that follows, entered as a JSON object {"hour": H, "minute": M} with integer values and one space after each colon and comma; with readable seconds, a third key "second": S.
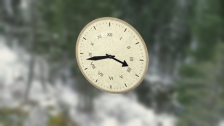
{"hour": 3, "minute": 43}
